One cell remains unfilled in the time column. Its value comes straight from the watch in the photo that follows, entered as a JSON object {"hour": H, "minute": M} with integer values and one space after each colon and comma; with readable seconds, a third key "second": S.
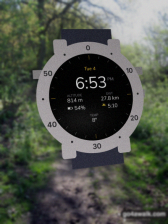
{"hour": 6, "minute": 53}
